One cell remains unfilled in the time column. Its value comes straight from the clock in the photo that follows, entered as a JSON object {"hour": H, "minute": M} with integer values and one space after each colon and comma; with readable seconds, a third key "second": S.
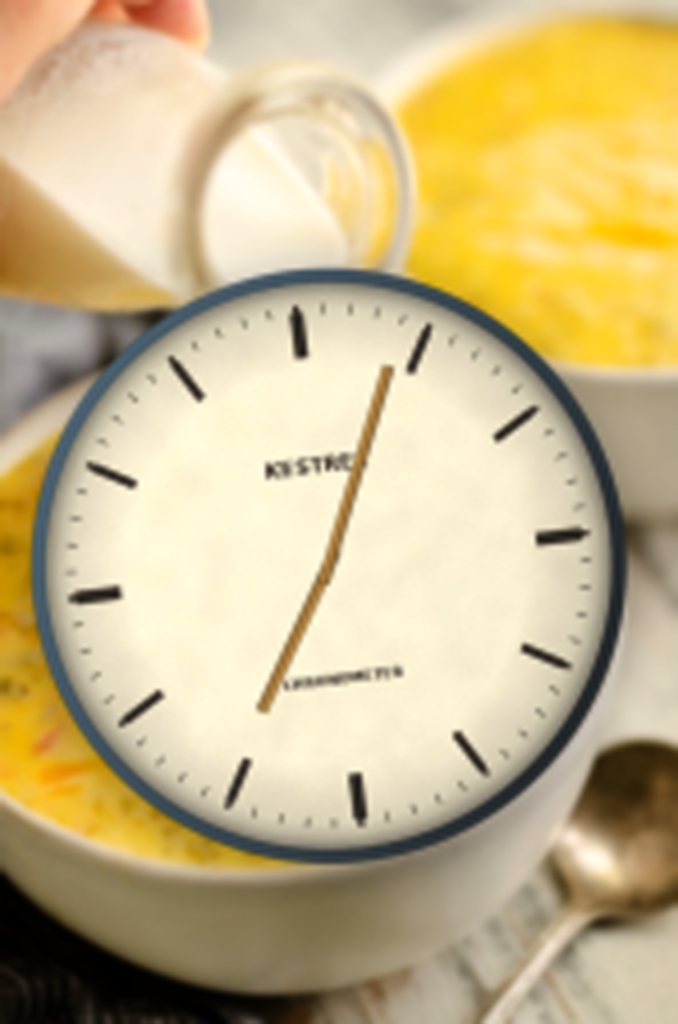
{"hour": 7, "minute": 4}
